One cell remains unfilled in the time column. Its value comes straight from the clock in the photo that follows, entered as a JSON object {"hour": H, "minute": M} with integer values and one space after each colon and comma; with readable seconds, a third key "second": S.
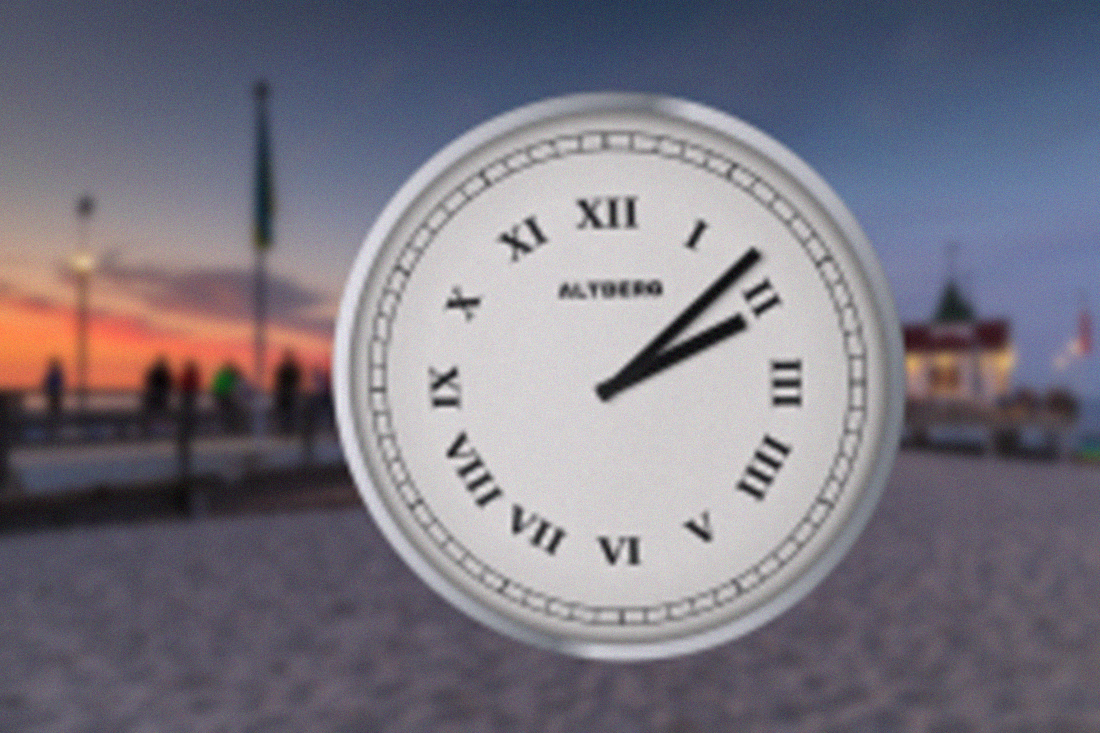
{"hour": 2, "minute": 8}
